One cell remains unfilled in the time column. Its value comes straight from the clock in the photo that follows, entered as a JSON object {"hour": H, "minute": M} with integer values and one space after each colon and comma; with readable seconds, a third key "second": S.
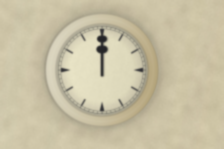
{"hour": 12, "minute": 0}
